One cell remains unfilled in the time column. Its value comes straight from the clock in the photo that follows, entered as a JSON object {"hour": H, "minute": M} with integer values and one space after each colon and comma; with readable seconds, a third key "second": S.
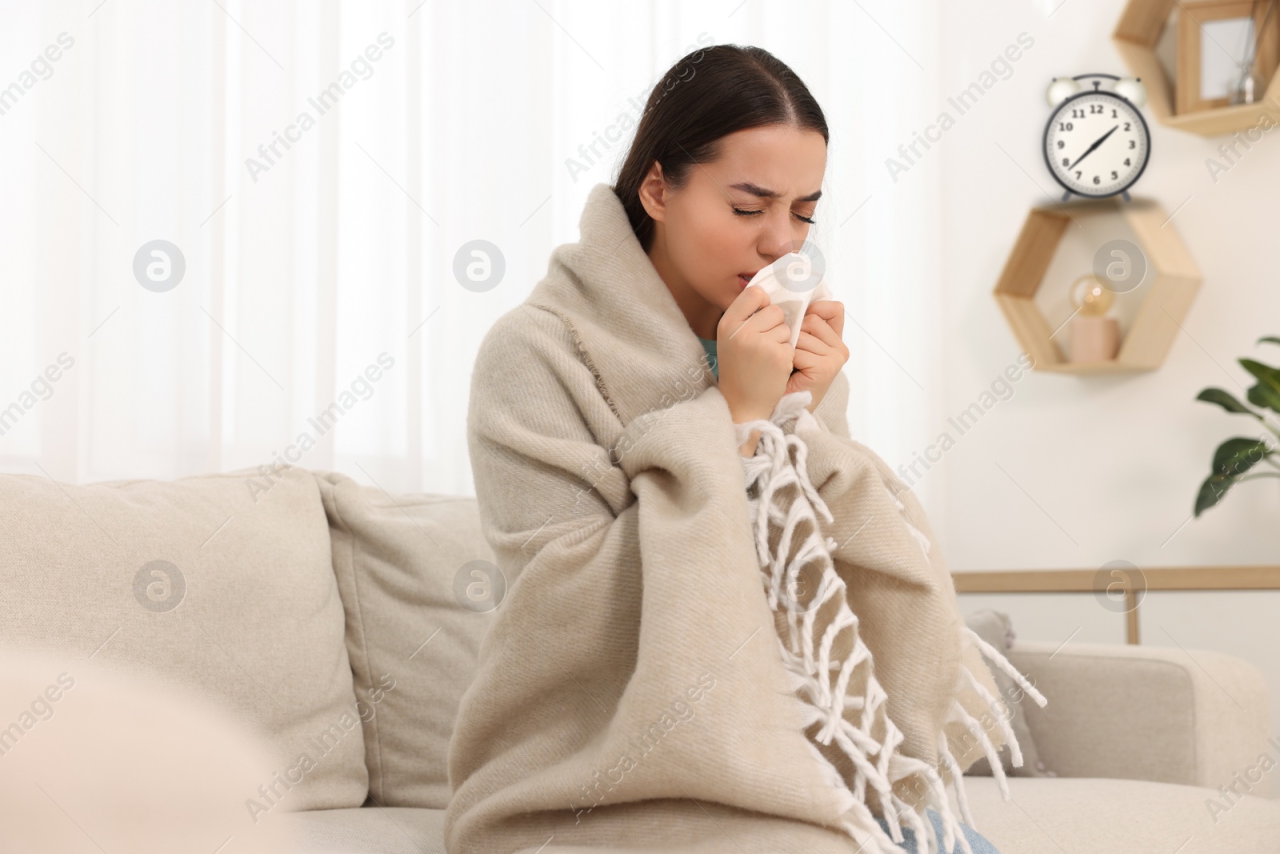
{"hour": 1, "minute": 38}
